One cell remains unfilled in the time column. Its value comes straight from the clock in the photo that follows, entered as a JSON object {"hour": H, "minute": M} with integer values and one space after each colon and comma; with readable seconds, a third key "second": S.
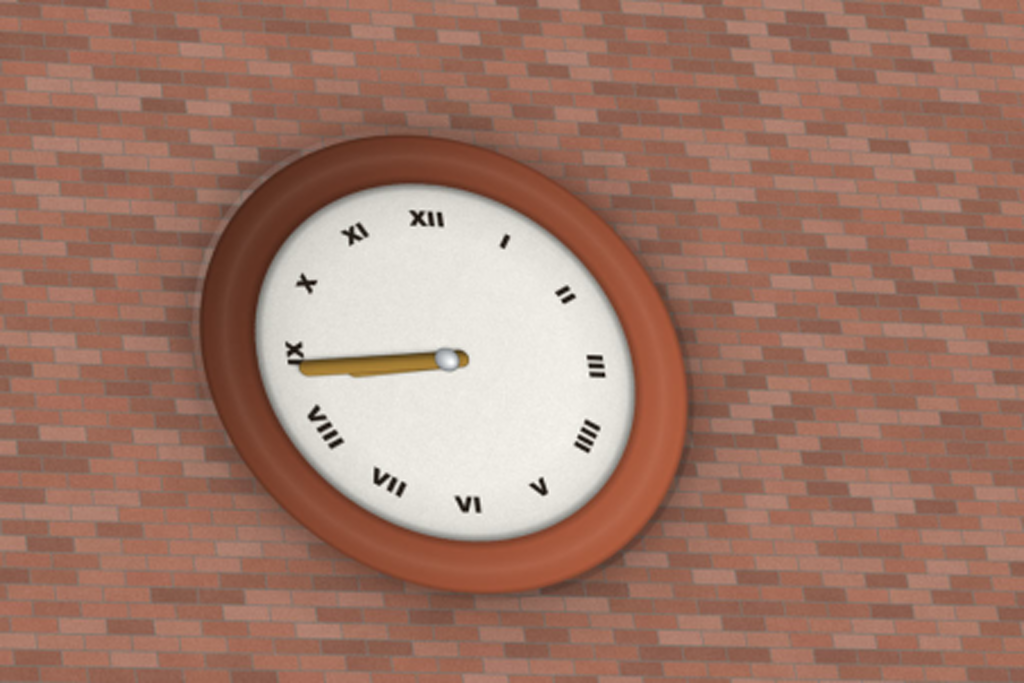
{"hour": 8, "minute": 44}
